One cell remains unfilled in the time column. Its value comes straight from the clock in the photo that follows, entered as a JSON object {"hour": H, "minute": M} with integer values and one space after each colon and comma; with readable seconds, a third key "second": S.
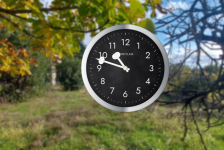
{"hour": 10, "minute": 48}
